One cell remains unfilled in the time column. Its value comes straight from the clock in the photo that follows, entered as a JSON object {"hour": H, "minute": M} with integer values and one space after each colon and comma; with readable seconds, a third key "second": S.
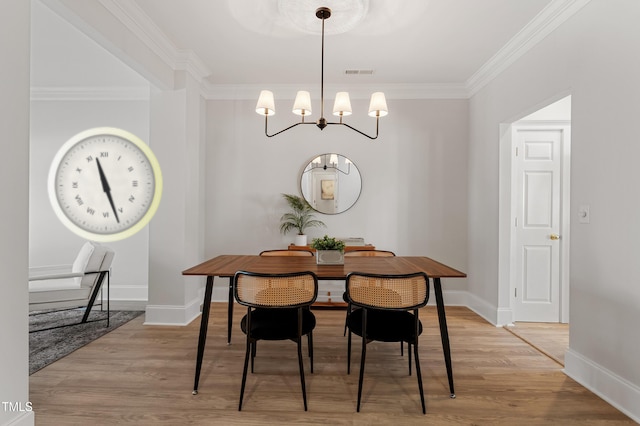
{"hour": 11, "minute": 27}
